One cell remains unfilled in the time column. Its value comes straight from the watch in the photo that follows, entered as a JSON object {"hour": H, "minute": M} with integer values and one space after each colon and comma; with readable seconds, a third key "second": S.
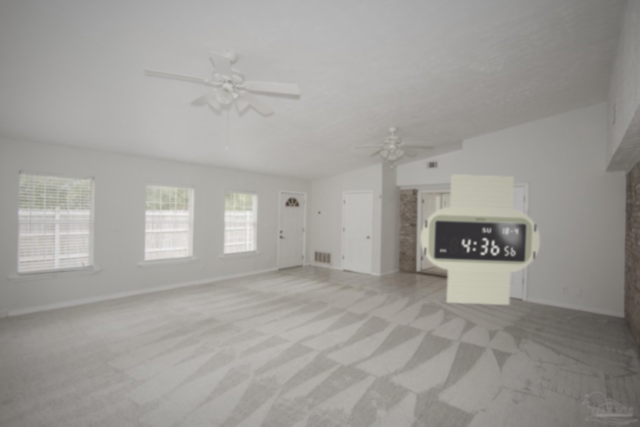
{"hour": 4, "minute": 36}
